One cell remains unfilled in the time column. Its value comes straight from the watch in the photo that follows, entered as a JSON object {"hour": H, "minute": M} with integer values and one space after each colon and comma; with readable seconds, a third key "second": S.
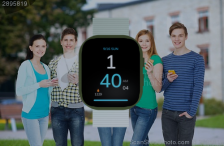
{"hour": 1, "minute": 40}
